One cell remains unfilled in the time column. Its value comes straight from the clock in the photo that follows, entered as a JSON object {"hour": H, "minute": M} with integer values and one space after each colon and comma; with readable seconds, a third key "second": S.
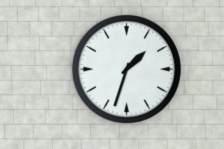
{"hour": 1, "minute": 33}
